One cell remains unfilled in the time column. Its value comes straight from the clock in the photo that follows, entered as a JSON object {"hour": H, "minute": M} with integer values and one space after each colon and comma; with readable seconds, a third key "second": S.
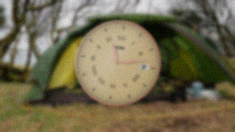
{"hour": 11, "minute": 13}
